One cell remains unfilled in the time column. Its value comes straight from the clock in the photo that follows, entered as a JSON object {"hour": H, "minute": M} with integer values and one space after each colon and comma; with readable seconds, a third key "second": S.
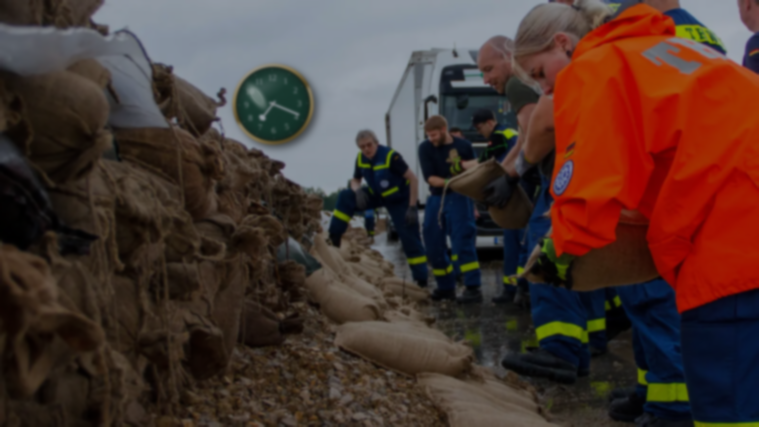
{"hour": 7, "minute": 19}
